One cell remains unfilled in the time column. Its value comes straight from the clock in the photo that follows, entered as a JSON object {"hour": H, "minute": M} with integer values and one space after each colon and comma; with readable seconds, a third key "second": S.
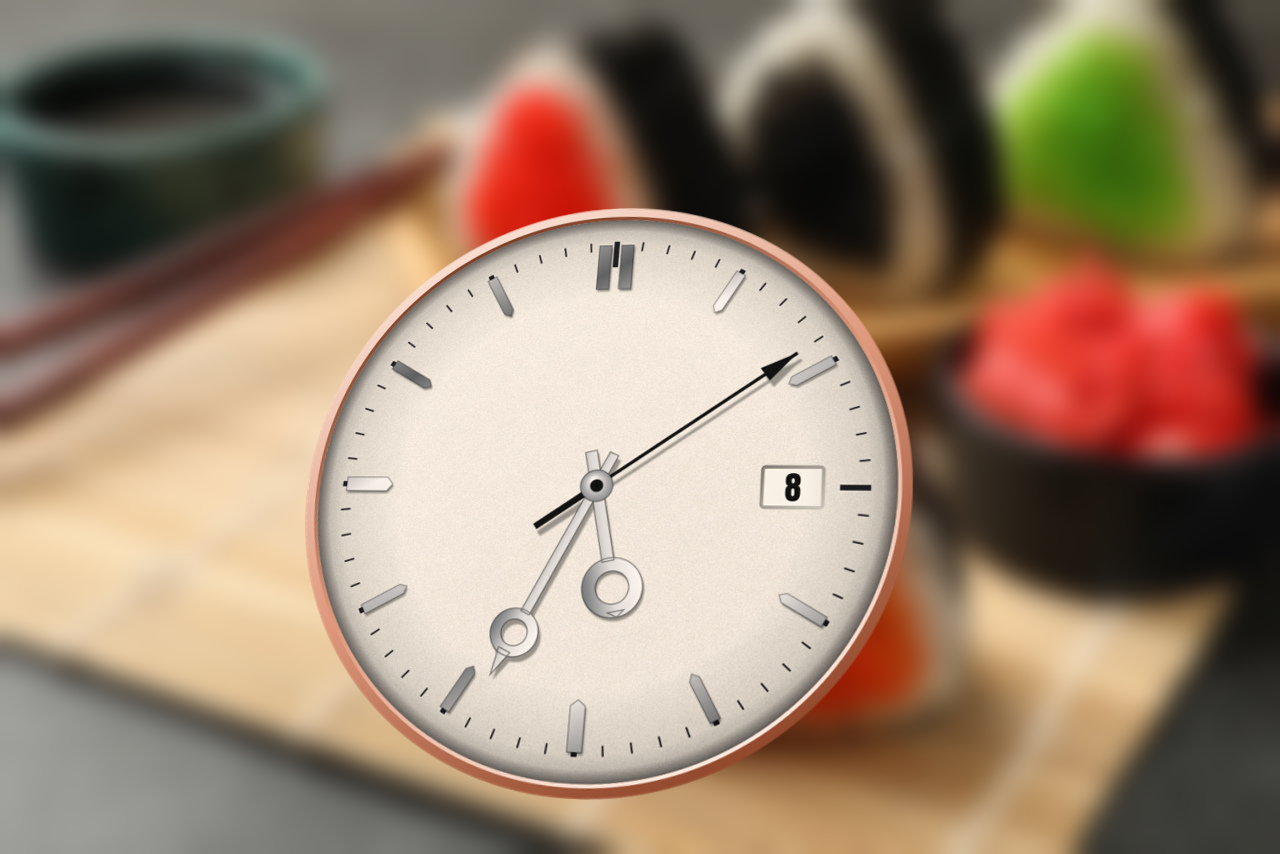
{"hour": 5, "minute": 34, "second": 9}
